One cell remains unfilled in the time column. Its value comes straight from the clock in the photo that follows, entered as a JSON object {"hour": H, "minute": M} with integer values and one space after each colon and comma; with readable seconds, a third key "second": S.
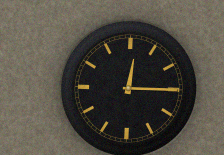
{"hour": 12, "minute": 15}
